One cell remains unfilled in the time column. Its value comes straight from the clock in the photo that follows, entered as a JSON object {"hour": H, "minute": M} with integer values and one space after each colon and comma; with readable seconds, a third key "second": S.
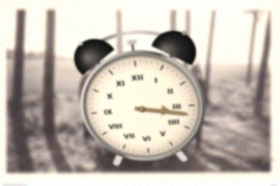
{"hour": 3, "minute": 17}
